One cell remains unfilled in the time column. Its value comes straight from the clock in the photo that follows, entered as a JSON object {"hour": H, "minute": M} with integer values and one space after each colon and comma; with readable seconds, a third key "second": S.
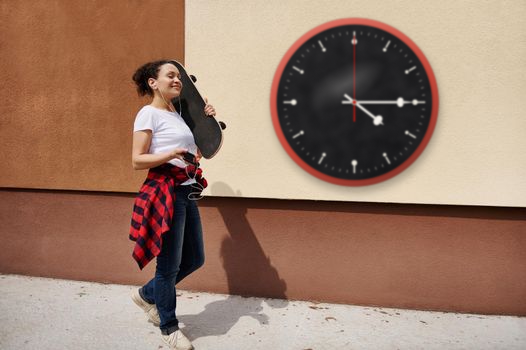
{"hour": 4, "minute": 15, "second": 0}
